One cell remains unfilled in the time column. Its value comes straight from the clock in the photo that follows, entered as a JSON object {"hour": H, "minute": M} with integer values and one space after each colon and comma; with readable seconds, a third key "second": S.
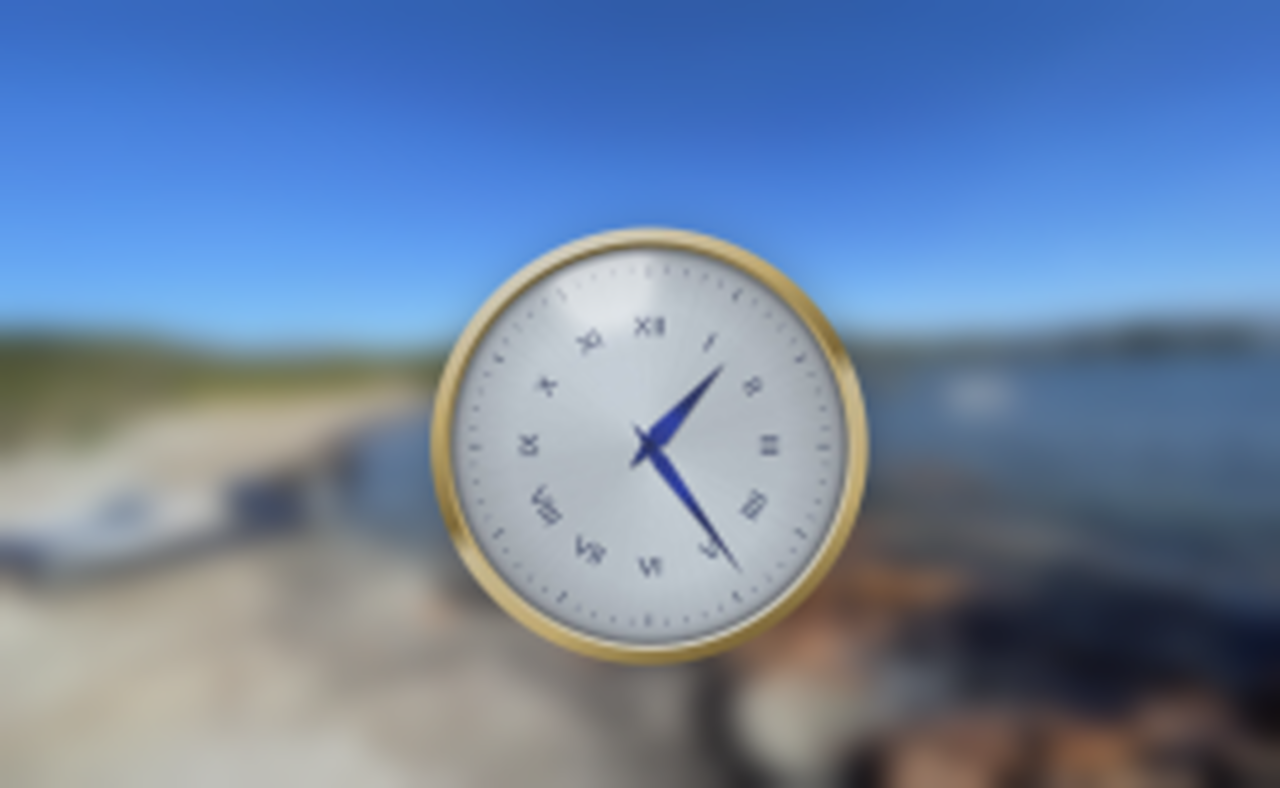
{"hour": 1, "minute": 24}
